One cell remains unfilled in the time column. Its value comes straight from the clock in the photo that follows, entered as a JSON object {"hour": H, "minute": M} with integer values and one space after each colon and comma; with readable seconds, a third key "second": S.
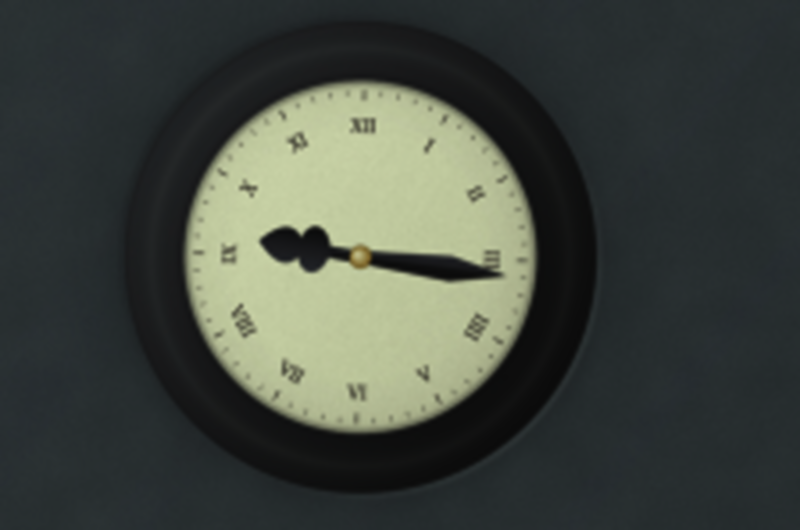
{"hour": 9, "minute": 16}
